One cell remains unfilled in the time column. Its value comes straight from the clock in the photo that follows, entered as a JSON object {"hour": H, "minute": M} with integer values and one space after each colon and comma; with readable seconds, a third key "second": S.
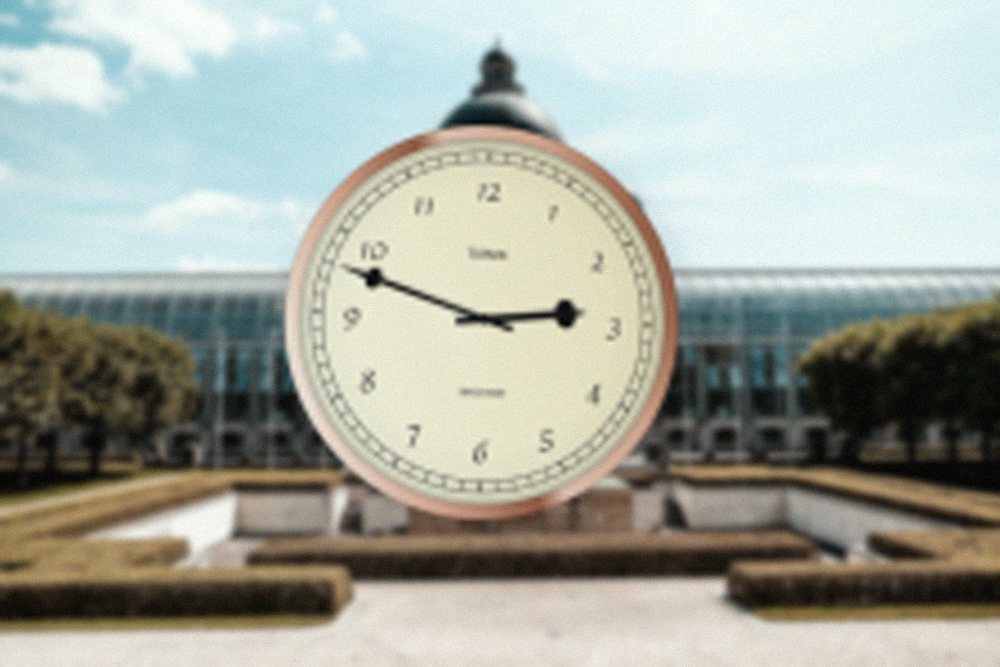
{"hour": 2, "minute": 48}
